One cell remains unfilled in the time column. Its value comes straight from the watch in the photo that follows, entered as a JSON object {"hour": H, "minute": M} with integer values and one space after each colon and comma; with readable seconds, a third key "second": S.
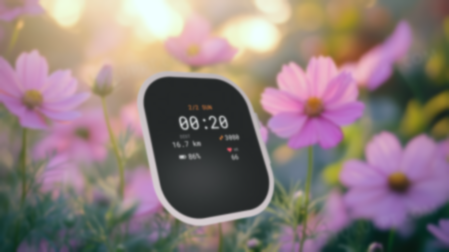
{"hour": 0, "minute": 20}
